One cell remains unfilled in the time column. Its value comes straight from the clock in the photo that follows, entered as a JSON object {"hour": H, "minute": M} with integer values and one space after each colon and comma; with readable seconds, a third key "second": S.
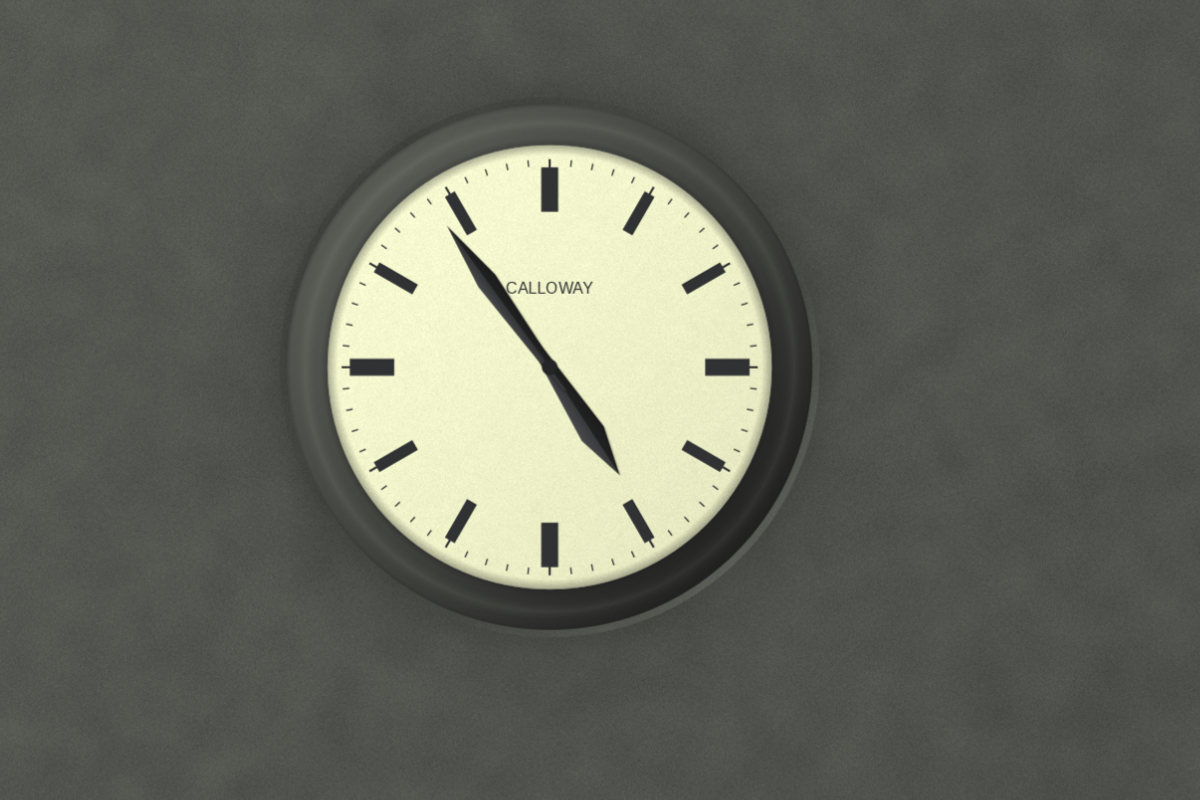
{"hour": 4, "minute": 54}
